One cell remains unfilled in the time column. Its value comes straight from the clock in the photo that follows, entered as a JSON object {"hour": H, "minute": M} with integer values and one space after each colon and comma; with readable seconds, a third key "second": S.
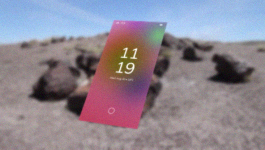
{"hour": 11, "minute": 19}
